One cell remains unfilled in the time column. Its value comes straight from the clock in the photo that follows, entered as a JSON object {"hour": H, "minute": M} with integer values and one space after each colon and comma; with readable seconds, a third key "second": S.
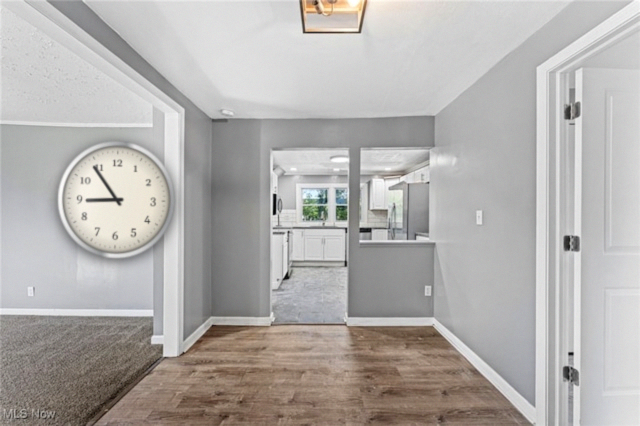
{"hour": 8, "minute": 54}
